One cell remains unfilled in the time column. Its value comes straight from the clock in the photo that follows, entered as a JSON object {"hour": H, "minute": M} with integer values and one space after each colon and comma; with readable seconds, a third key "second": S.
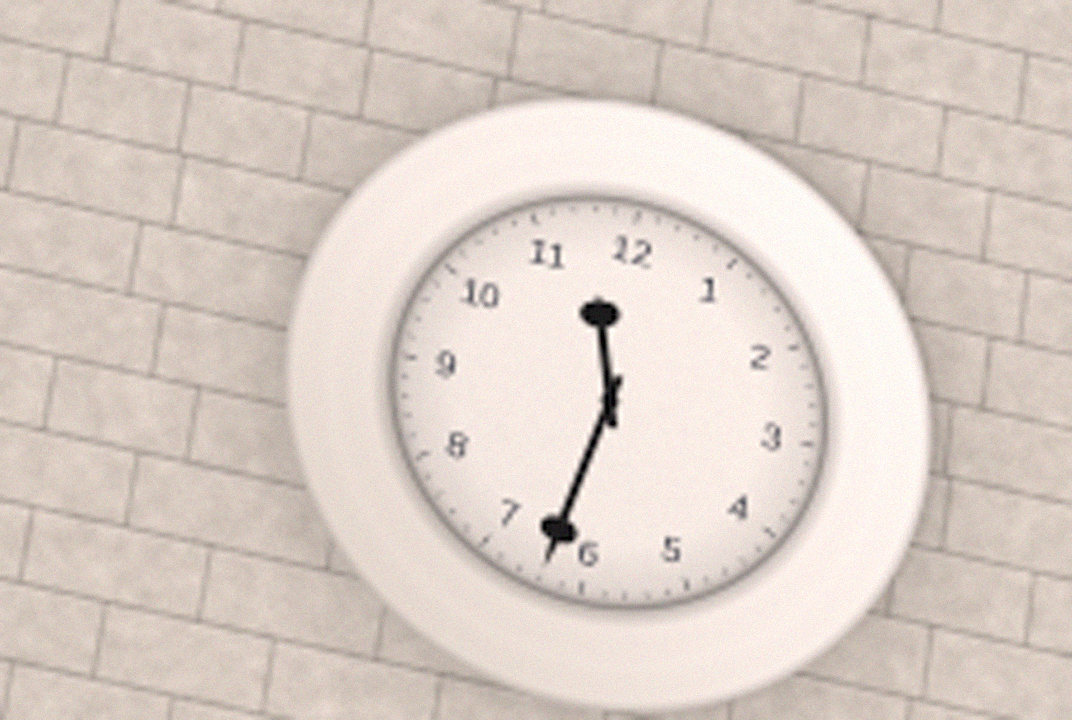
{"hour": 11, "minute": 32}
